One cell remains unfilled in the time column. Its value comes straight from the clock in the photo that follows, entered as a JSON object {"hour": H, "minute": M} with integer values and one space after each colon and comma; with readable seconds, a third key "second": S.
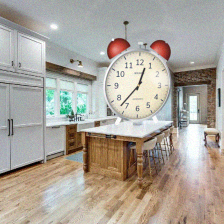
{"hour": 12, "minute": 37}
